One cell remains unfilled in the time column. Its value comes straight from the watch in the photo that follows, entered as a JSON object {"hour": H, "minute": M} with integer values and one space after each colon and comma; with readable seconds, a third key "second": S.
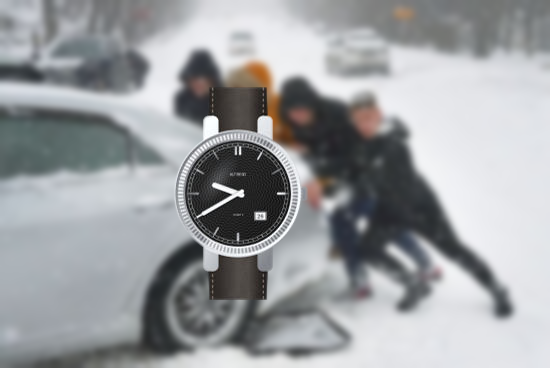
{"hour": 9, "minute": 40}
